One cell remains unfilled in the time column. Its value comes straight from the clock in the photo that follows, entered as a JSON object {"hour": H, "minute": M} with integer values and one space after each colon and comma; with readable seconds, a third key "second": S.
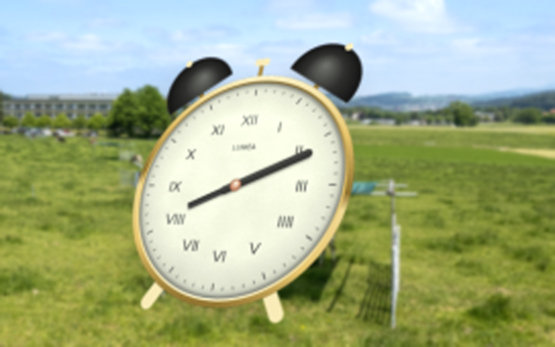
{"hour": 8, "minute": 11}
